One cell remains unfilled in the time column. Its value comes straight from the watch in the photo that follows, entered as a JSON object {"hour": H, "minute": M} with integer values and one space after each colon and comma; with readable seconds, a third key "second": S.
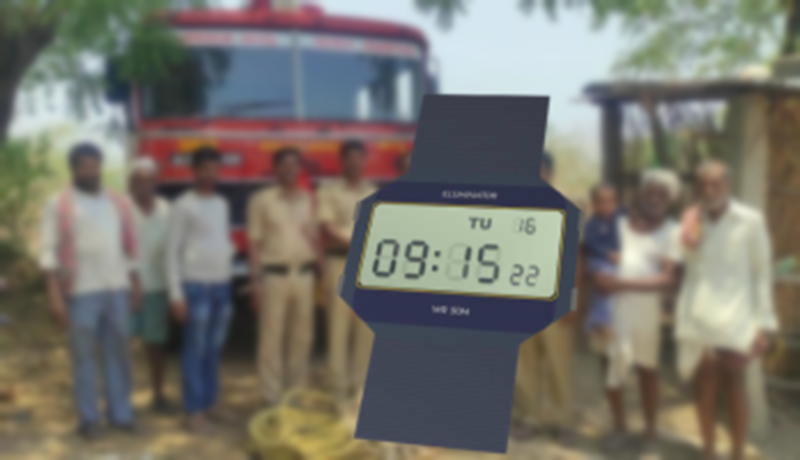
{"hour": 9, "minute": 15, "second": 22}
